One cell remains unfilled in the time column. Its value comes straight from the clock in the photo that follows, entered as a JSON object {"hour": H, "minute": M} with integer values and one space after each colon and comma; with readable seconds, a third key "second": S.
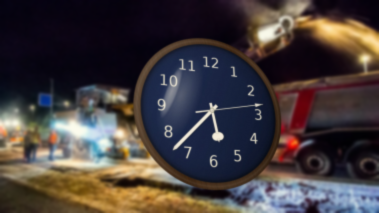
{"hour": 5, "minute": 37, "second": 13}
